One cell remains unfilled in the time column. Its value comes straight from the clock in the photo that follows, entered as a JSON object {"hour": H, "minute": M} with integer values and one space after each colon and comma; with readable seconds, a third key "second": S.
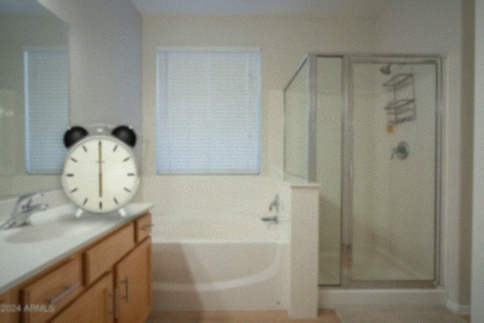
{"hour": 6, "minute": 0}
